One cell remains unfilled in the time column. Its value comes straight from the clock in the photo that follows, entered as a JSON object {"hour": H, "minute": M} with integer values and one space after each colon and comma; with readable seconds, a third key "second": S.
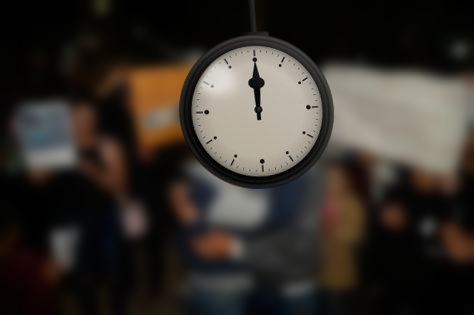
{"hour": 12, "minute": 0}
